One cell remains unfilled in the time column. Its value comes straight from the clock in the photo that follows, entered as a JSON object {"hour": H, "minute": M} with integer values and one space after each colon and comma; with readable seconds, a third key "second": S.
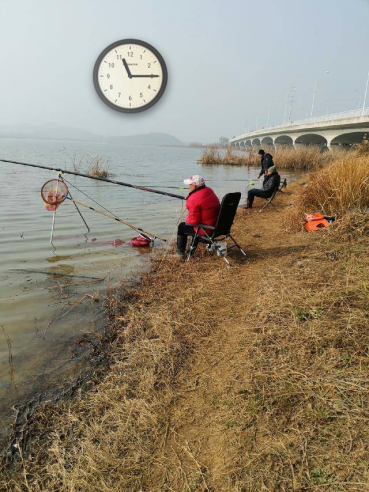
{"hour": 11, "minute": 15}
